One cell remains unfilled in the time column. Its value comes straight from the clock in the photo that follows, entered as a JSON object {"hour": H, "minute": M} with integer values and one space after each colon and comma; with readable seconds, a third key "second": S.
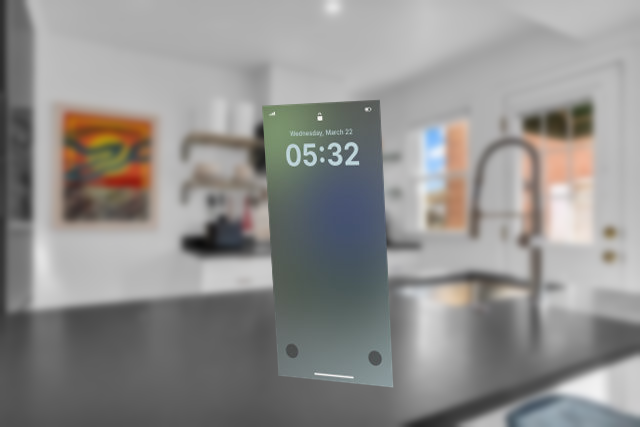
{"hour": 5, "minute": 32}
